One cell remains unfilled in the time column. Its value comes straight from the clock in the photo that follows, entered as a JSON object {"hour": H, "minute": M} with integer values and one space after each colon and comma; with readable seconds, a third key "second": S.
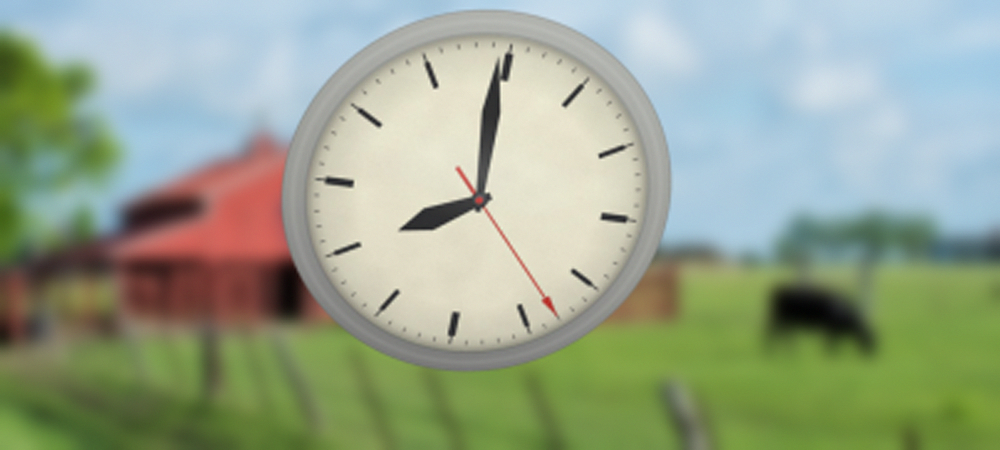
{"hour": 7, "minute": 59, "second": 23}
